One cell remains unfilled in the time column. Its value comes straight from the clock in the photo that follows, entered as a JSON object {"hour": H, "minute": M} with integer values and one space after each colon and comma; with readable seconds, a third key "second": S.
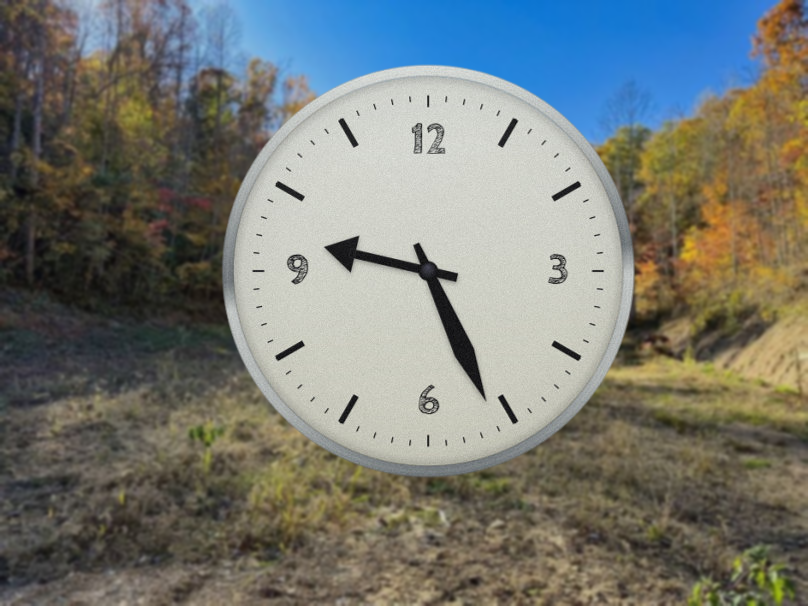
{"hour": 9, "minute": 26}
